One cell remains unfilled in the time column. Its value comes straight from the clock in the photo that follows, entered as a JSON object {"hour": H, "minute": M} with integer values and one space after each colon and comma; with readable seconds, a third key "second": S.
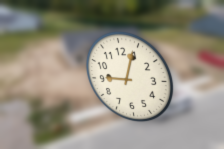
{"hour": 9, "minute": 4}
